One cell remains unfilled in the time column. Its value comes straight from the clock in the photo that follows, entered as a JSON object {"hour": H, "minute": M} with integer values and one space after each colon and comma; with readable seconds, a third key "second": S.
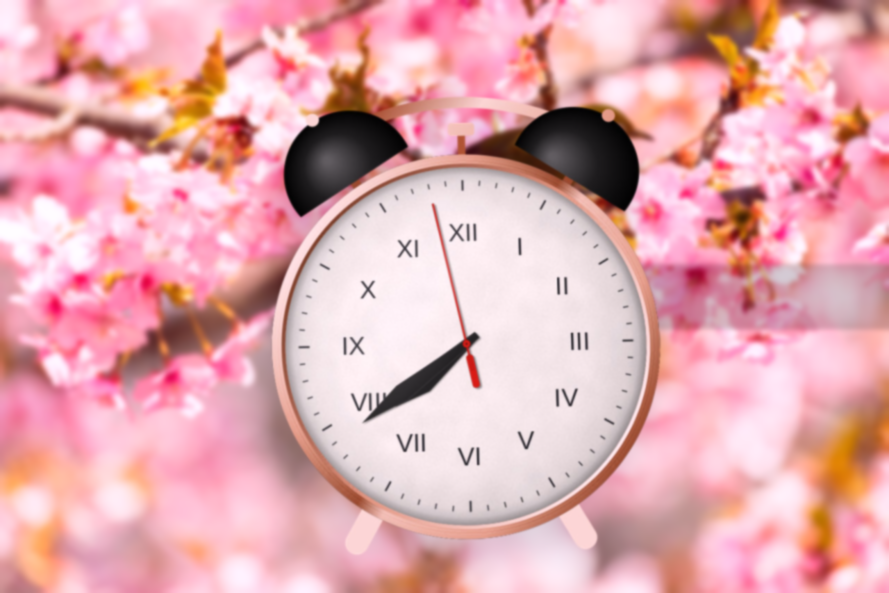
{"hour": 7, "minute": 38, "second": 58}
